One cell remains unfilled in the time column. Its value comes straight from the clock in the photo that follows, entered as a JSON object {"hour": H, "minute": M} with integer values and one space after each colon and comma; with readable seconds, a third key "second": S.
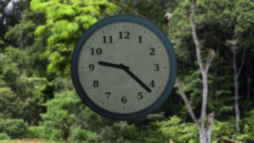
{"hour": 9, "minute": 22}
